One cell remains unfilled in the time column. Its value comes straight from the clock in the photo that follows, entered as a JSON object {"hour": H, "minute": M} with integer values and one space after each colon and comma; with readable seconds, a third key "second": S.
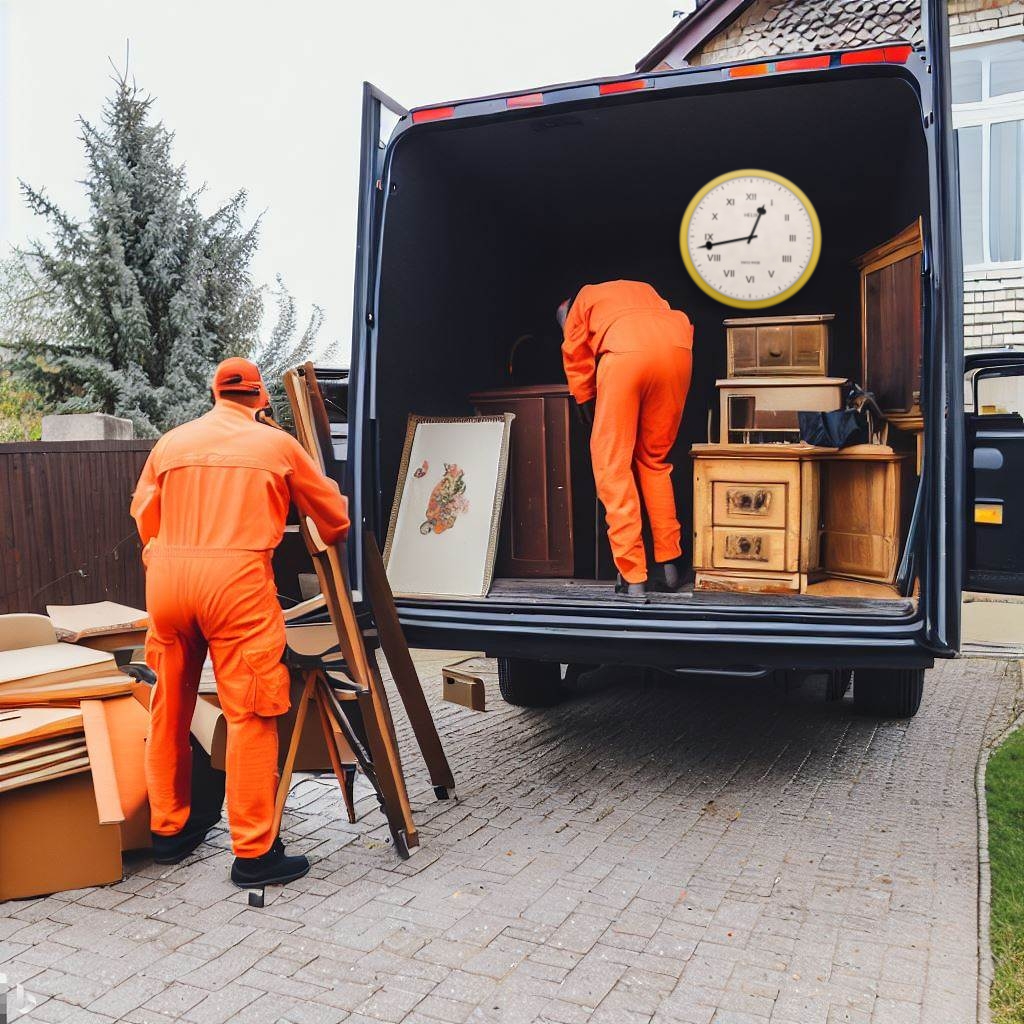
{"hour": 12, "minute": 43}
